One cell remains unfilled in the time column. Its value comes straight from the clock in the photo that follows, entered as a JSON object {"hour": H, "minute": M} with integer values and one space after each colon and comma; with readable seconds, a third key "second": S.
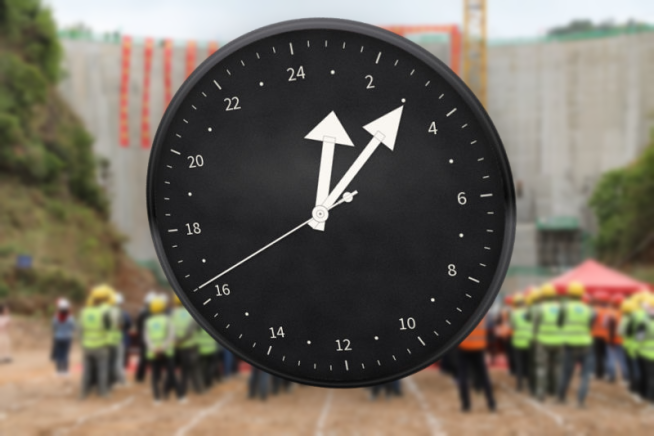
{"hour": 1, "minute": 7, "second": 41}
